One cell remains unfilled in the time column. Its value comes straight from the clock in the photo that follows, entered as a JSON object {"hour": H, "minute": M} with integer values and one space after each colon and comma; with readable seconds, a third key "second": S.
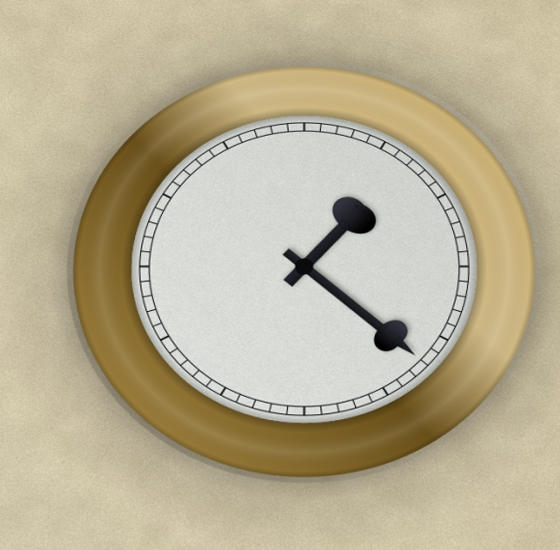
{"hour": 1, "minute": 22}
